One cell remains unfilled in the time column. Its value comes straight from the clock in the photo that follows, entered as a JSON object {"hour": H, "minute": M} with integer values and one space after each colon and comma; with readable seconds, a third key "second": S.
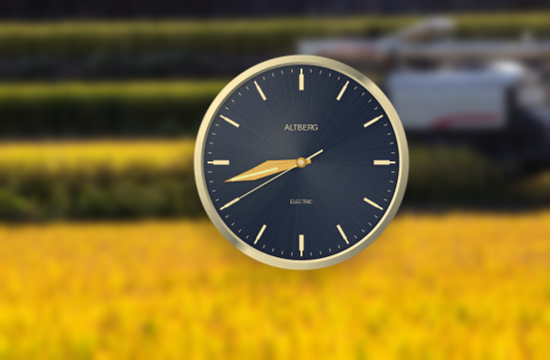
{"hour": 8, "minute": 42, "second": 40}
